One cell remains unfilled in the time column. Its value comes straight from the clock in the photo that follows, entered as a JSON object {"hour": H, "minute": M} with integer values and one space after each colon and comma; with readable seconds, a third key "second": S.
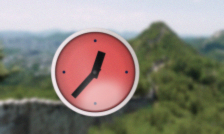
{"hour": 12, "minute": 37}
